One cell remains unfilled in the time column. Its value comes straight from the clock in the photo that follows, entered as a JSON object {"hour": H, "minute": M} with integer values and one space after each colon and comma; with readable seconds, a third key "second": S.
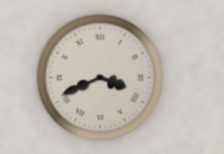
{"hour": 3, "minute": 41}
